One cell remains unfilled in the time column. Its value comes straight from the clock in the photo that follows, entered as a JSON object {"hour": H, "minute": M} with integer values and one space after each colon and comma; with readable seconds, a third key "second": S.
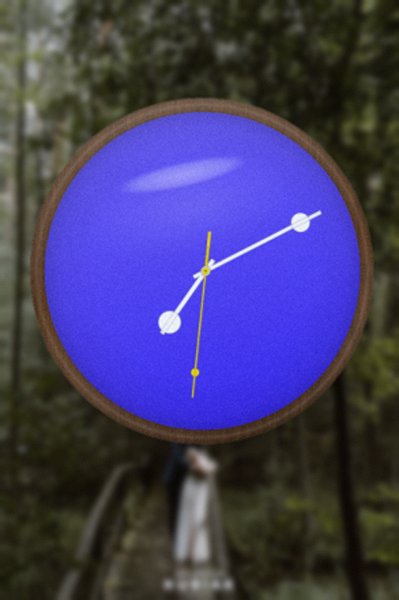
{"hour": 7, "minute": 10, "second": 31}
